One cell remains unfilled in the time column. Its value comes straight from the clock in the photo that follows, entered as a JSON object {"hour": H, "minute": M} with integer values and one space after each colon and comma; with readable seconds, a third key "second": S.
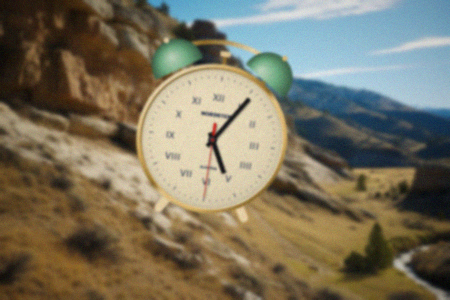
{"hour": 5, "minute": 5, "second": 30}
